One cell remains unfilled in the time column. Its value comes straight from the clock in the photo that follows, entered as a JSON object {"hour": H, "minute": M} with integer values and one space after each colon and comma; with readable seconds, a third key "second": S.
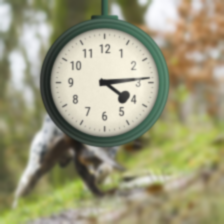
{"hour": 4, "minute": 14}
